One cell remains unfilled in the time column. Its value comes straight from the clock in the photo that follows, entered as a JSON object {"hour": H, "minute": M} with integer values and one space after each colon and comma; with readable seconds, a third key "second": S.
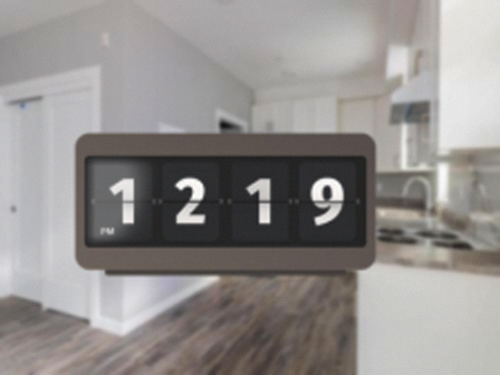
{"hour": 12, "minute": 19}
